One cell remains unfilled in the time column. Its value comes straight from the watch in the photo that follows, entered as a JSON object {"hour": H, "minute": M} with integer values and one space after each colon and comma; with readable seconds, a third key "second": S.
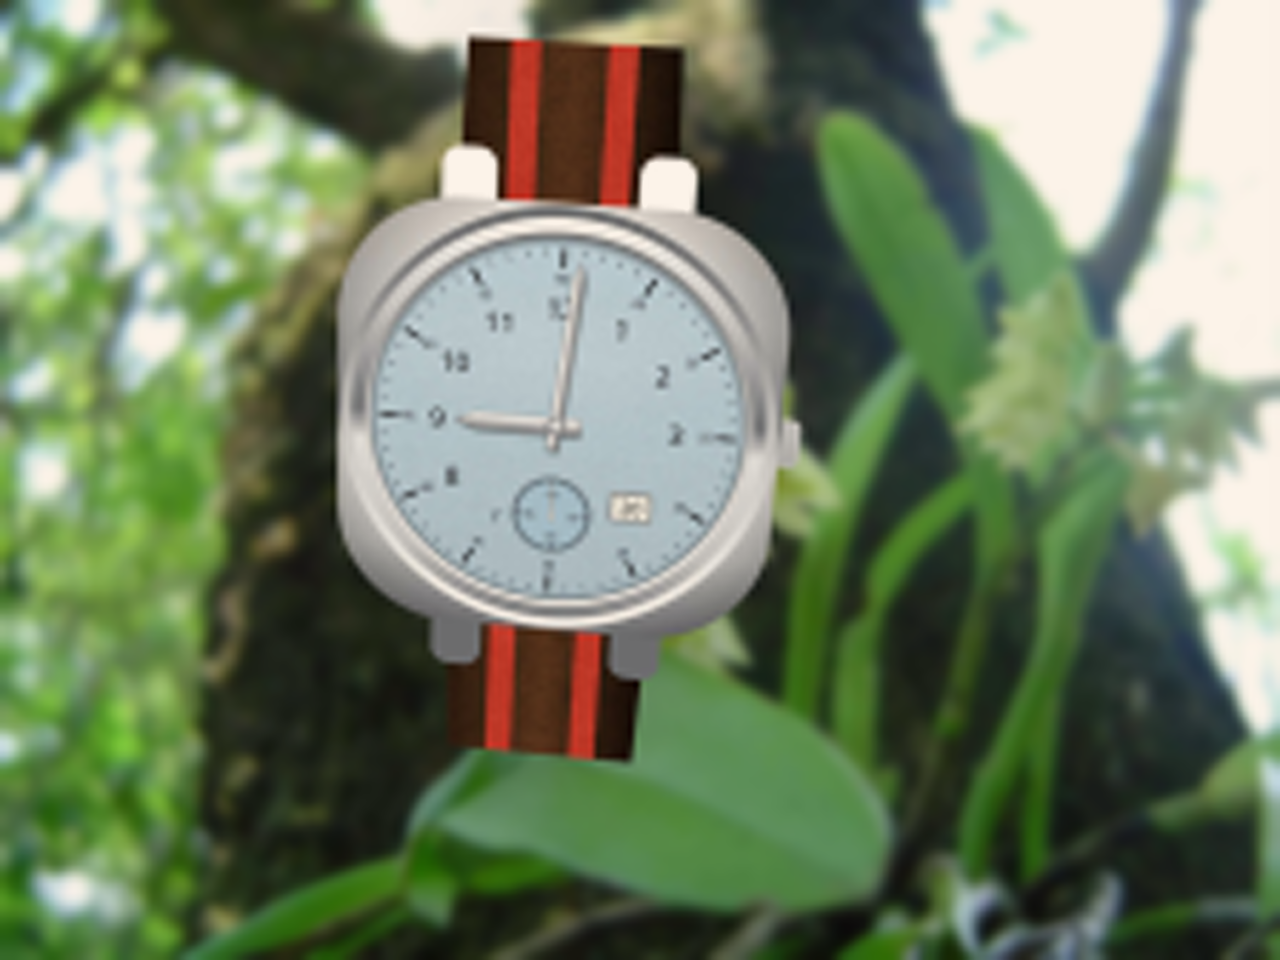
{"hour": 9, "minute": 1}
